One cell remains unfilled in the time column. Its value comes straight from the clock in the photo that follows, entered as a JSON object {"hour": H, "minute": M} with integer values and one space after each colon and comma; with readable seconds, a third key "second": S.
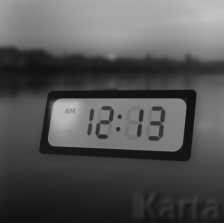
{"hour": 12, "minute": 13}
